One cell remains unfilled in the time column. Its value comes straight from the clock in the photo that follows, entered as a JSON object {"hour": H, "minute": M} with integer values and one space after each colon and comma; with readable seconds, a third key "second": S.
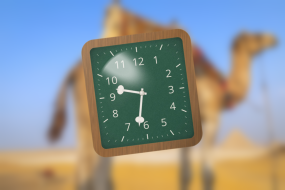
{"hour": 9, "minute": 32}
